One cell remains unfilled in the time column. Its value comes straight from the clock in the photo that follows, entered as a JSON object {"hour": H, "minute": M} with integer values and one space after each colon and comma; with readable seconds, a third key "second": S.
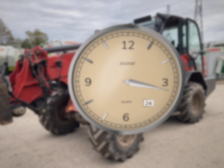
{"hour": 3, "minute": 17}
